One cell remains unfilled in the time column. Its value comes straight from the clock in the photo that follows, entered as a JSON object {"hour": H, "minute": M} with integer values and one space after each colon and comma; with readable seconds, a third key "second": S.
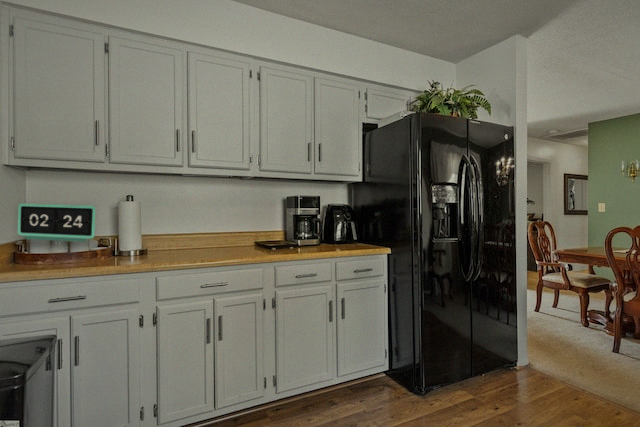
{"hour": 2, "minute": 24}
